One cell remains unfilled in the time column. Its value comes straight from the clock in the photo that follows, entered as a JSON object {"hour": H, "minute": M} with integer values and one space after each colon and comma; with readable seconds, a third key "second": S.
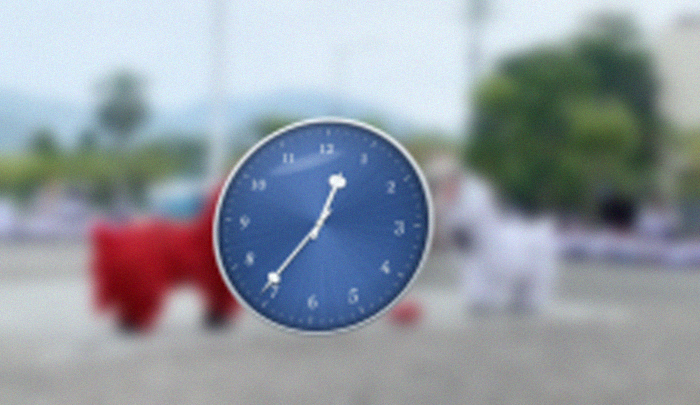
{"hour": 12, "minute": 36}
